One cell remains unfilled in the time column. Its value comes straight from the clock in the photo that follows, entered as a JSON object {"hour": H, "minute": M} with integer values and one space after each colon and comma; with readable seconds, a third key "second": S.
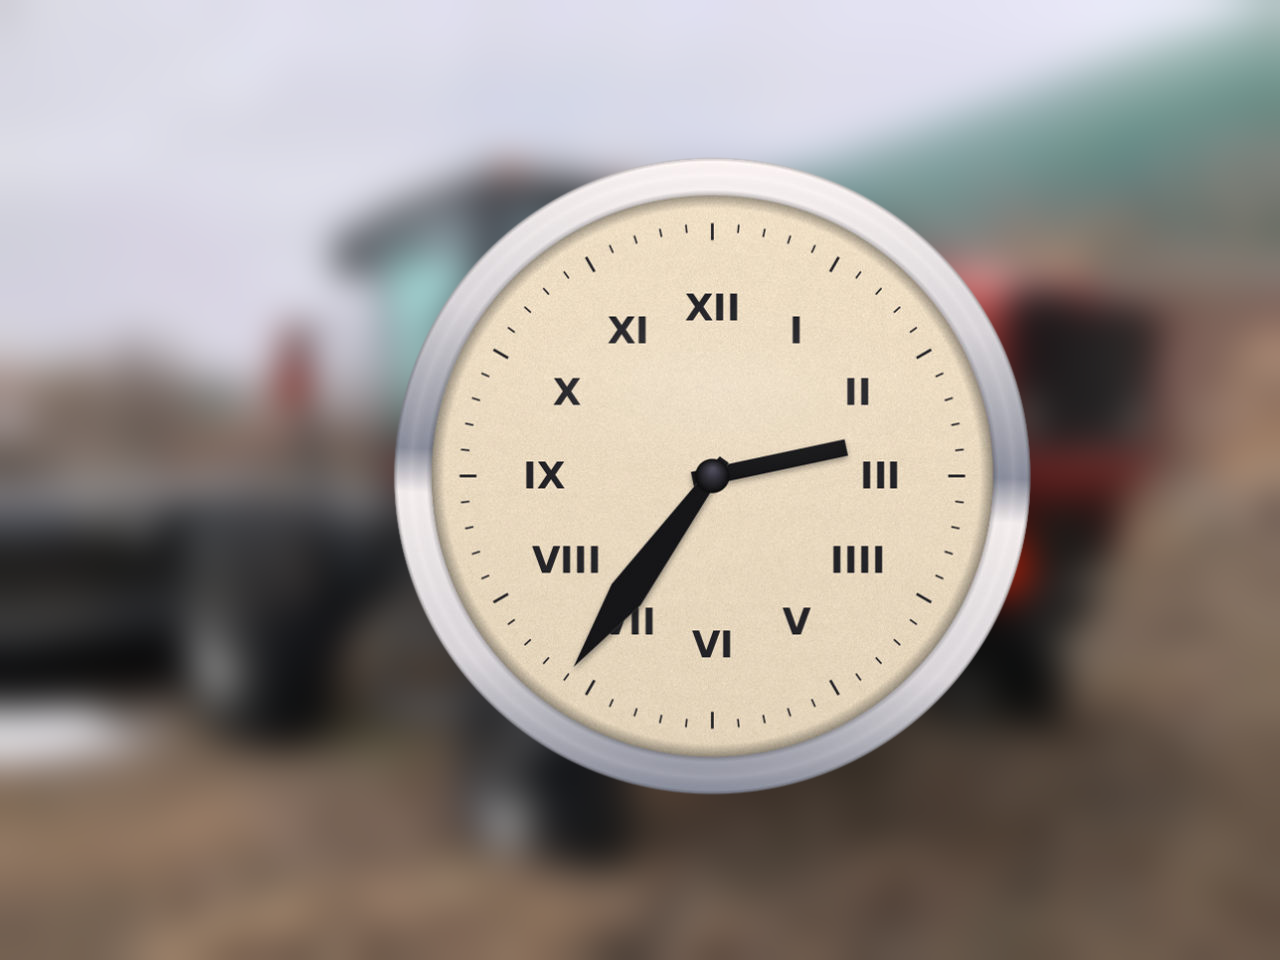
{"hour": 2, "minute": 36}
